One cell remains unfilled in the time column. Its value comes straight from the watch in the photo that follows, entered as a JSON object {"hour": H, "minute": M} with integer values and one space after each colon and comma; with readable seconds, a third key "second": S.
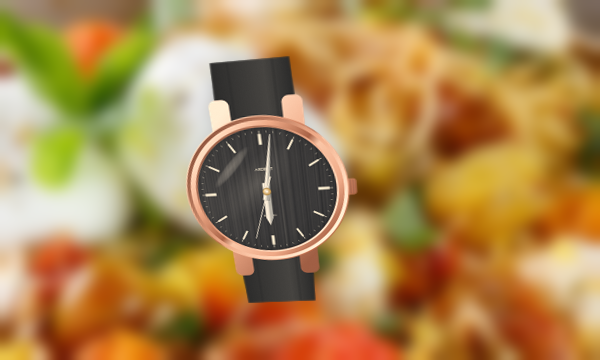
{"hour": 6, "minute": 1, "second": 33}
